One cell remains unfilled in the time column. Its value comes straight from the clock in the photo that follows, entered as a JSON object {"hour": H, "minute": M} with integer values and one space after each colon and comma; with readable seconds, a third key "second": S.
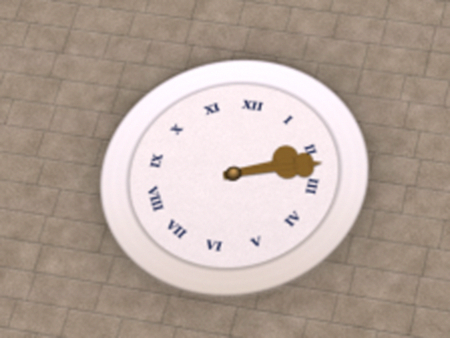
{"hour": 2, "minute": 12}
